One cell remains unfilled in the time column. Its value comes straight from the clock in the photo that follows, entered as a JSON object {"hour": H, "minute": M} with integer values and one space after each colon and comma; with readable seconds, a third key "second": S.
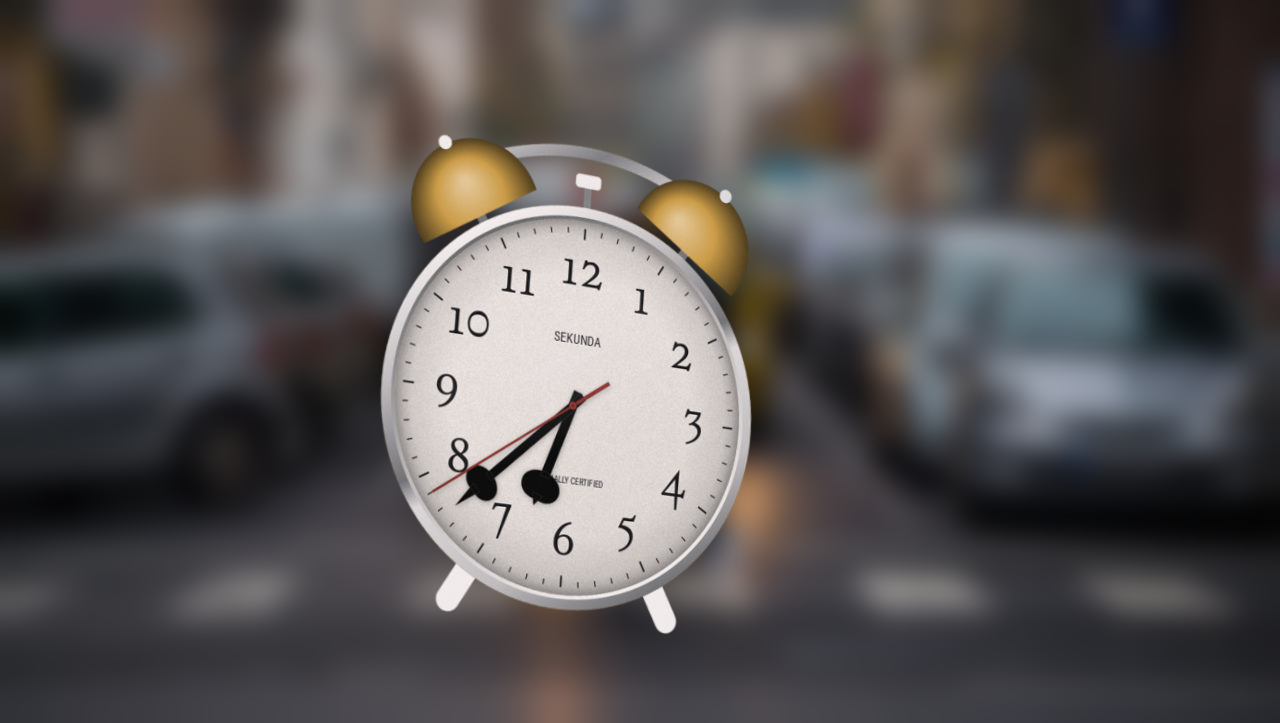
{"hour": 6, "minute": 37, "second": 39}
